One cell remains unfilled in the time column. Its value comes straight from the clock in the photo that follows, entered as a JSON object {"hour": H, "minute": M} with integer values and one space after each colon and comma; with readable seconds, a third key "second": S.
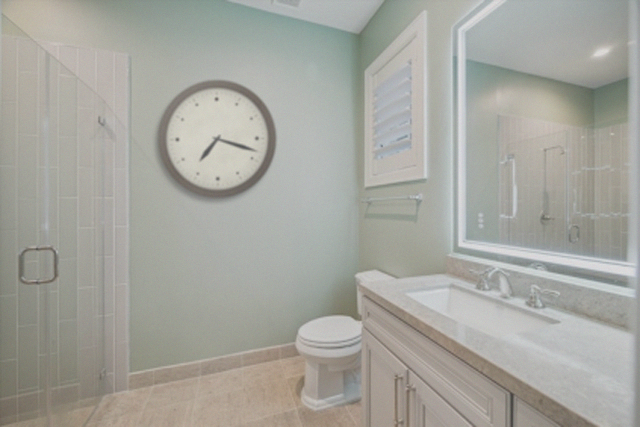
{"hour": 7, "minute": 18}
